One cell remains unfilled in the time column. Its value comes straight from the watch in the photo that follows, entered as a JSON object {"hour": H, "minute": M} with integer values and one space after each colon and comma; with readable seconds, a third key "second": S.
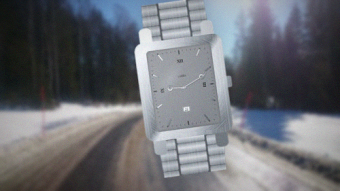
{"hour": 9, "minute": 11}
